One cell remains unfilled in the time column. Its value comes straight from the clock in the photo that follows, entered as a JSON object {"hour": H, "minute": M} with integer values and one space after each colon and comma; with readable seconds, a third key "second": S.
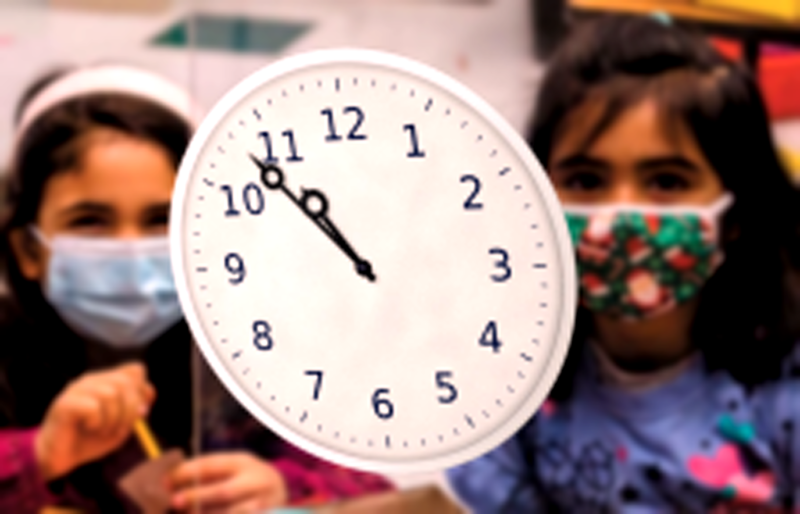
{"hour": 10, "minute": 53}
